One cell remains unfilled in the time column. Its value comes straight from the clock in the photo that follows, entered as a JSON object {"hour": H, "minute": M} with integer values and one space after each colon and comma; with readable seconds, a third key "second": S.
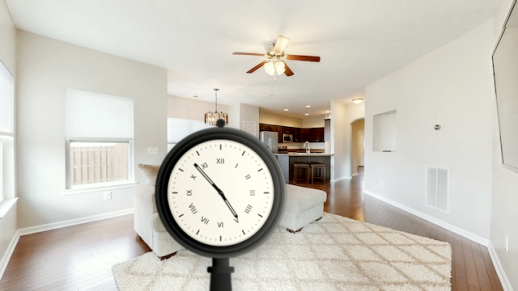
{"hour": 4, "minute": 53}
